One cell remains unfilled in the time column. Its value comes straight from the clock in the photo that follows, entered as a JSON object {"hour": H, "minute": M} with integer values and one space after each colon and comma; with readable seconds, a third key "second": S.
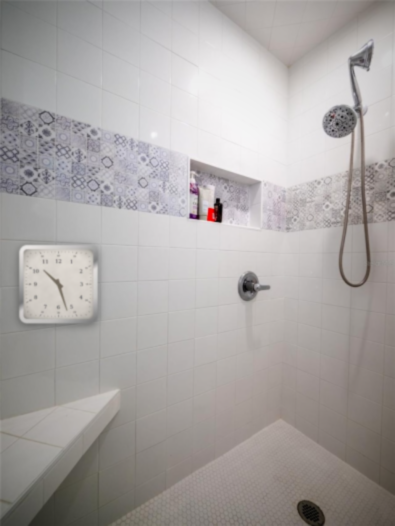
{"hour": 10, "minute": 27}
